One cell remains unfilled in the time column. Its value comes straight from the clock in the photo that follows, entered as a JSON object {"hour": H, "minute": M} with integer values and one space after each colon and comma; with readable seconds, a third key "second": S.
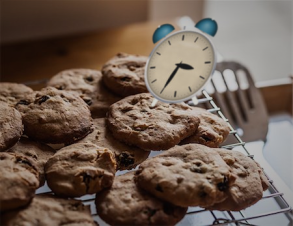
{"hour": 3, "minute": 35}
